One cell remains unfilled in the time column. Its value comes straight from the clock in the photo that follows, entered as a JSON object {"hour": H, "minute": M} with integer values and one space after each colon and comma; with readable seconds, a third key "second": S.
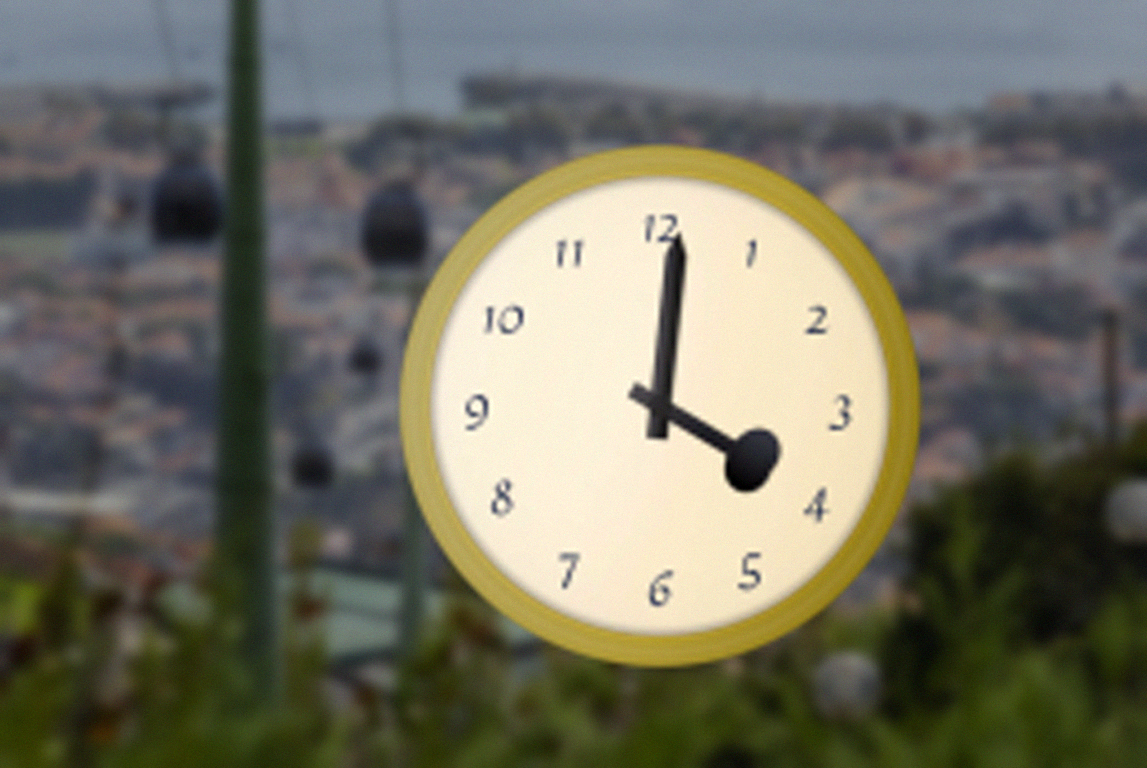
{"hour": 4, "minute": 1}
